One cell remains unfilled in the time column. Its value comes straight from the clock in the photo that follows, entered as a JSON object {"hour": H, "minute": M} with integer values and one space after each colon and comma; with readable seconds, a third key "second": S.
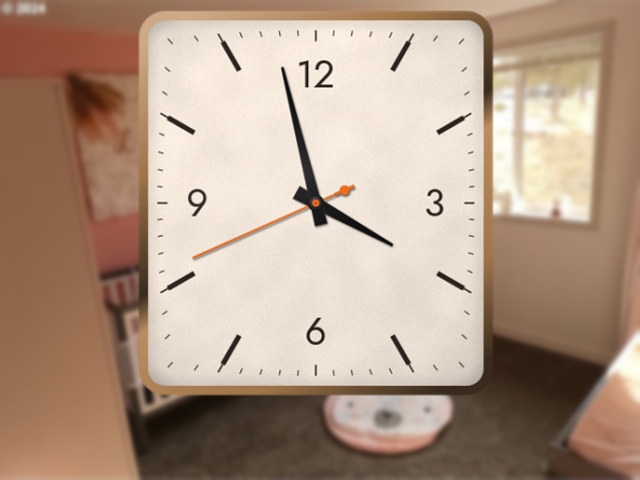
{"hour": 3, "minute": 57, "second": 41}
